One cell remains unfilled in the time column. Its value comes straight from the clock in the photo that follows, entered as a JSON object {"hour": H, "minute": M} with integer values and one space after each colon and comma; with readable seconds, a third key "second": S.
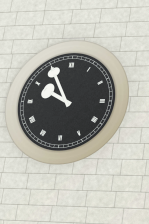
{"hour": 9, "minute": 55}
